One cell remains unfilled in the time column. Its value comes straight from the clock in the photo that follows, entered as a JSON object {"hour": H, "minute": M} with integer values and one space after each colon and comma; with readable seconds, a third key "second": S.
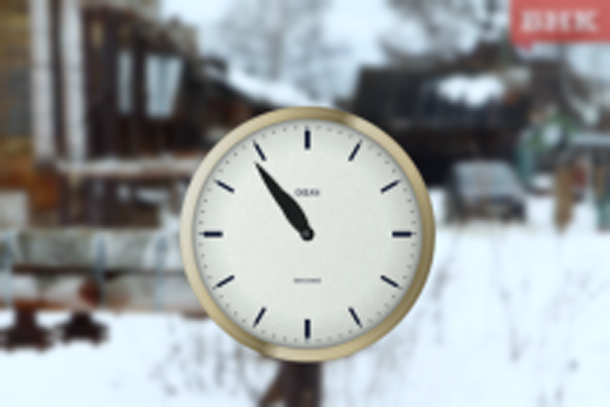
{"hour": 10, "minute": 54}
